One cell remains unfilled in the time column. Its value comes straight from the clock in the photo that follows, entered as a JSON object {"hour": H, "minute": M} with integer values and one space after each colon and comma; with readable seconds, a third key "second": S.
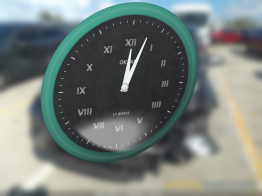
{"hour": 12, "minute": 3}
